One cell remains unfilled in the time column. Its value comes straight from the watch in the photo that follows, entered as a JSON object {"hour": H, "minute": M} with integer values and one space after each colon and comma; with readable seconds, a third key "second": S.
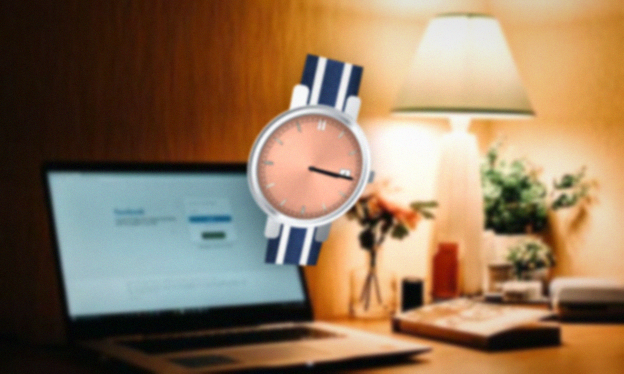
{"hour": 3, "minute": 16}
